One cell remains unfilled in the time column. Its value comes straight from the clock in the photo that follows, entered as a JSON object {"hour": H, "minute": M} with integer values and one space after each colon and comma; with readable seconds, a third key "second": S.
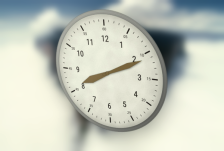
{"hour": 8, "minute": 11}
